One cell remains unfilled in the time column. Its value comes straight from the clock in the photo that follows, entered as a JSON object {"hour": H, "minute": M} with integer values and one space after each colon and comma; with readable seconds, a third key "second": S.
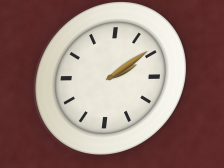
{"hour": 2, "minute": 9}
